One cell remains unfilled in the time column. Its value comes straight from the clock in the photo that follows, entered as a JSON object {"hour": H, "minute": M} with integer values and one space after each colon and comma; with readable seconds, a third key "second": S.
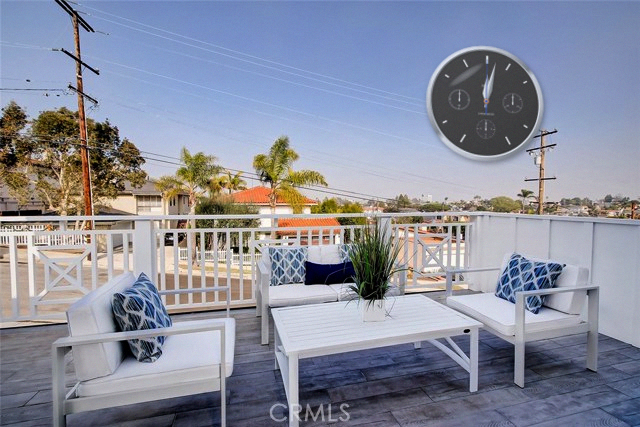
{"hour": 12, "minute": 2}
